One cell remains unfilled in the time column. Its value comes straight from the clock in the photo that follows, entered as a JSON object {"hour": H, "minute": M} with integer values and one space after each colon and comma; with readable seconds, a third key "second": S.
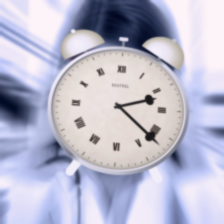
{"hour": 2, "minute": 22}
